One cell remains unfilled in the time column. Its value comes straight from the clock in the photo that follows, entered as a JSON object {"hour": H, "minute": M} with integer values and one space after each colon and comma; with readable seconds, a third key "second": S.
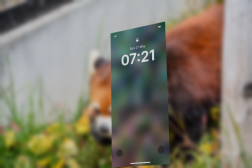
{"hour": 7, "minute": 21}
